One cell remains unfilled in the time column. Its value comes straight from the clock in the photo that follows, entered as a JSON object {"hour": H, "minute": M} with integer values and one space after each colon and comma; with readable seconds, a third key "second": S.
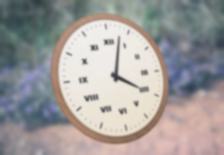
{"hour": 4, "minute": 3}
